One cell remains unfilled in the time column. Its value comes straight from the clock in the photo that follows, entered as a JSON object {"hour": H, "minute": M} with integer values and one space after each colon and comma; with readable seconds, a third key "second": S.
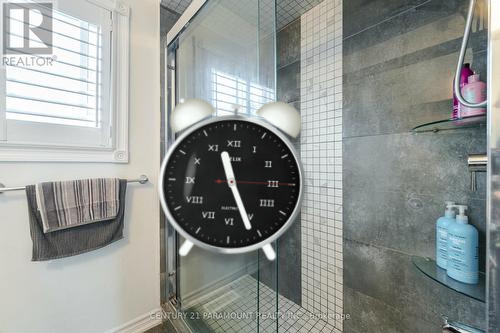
{"hour": 11, "minute": 26, "second": 15}
